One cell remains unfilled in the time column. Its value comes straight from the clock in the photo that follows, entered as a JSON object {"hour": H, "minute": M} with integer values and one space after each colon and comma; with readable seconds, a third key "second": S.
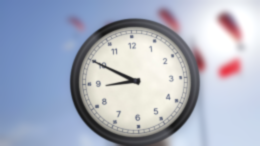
{"hour": 8, "minute": 50}
